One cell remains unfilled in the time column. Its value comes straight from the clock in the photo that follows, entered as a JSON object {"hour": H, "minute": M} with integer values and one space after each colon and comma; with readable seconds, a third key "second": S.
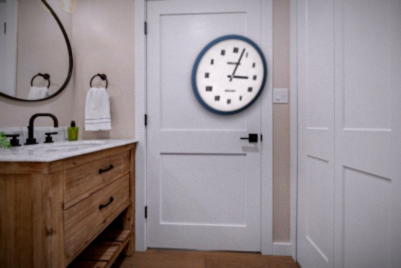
{"hour": 3, "minute": 3}
